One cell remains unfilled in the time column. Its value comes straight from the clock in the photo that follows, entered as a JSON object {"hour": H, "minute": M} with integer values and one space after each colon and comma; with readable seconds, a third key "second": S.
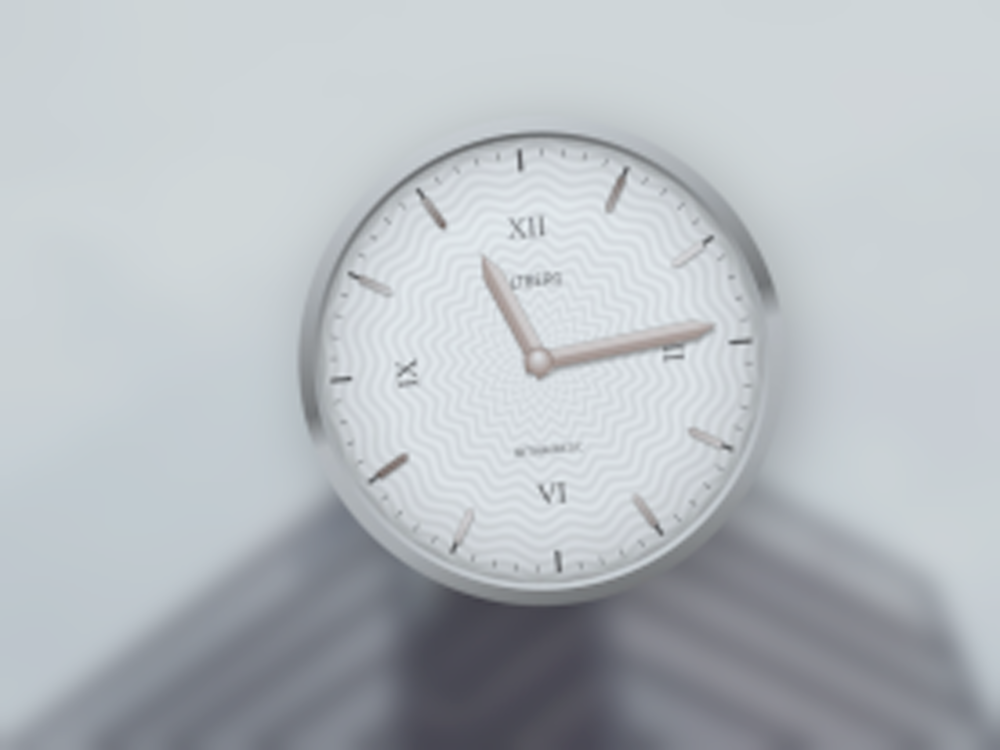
{"hour": 11, "minute": 14}
